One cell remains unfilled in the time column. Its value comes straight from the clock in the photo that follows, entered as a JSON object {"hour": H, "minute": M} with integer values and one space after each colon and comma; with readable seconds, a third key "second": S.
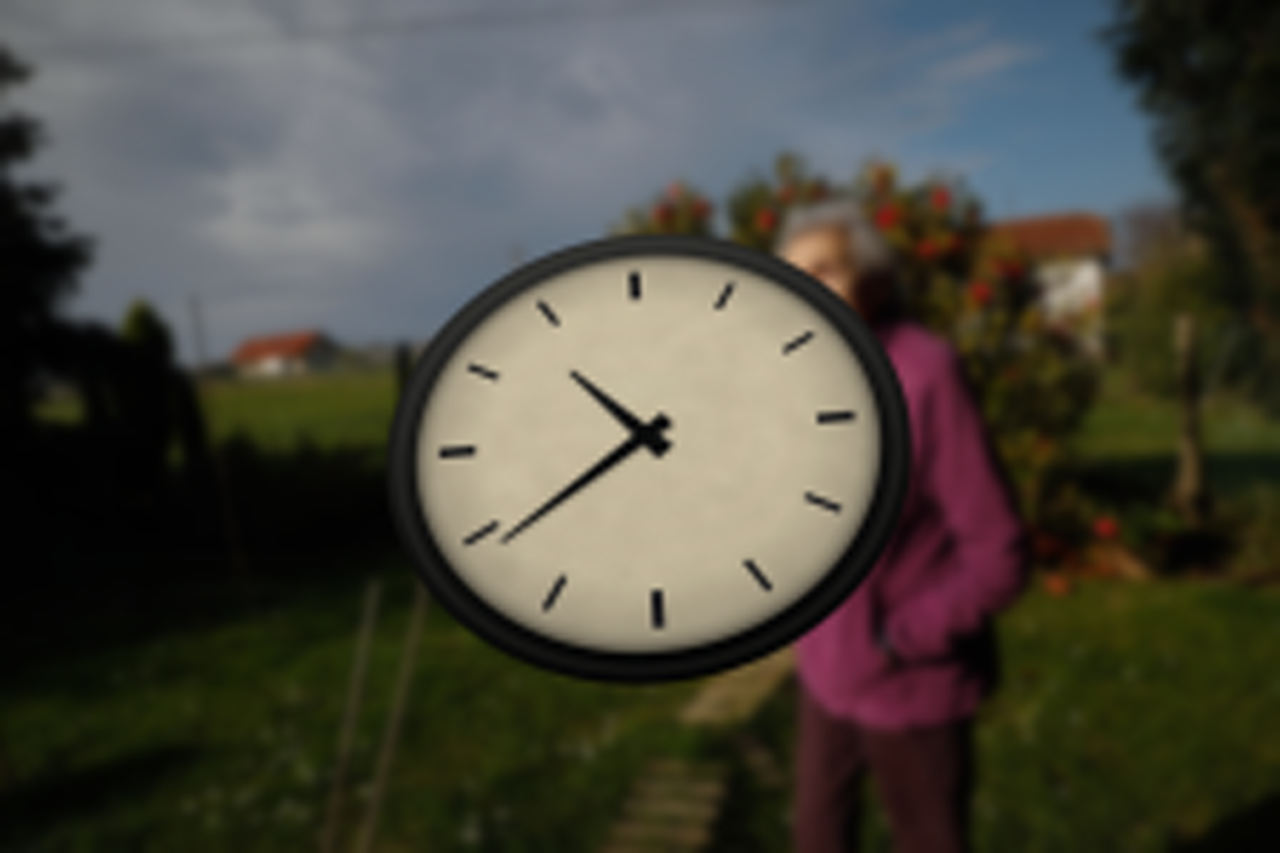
{"hour": 10, "minute": 39}
